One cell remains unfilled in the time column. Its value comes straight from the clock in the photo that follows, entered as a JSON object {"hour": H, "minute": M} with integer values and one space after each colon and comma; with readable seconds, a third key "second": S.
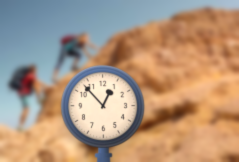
{"hour": 12, "minute": 53}
